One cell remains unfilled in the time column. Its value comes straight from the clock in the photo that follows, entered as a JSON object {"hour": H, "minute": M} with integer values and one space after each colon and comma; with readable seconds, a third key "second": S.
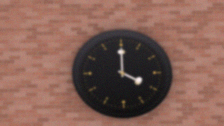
{"hour": 4, "minute": 0}
